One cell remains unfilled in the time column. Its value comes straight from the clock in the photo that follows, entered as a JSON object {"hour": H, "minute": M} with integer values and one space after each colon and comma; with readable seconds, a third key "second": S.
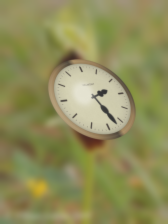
{"hour": 2, "minute": 27}
